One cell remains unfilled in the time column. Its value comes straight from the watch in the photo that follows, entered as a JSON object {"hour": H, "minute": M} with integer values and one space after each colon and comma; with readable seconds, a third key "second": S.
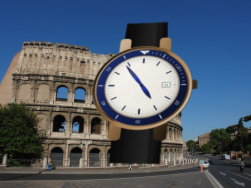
{"hour": 4, "minute": 54}
